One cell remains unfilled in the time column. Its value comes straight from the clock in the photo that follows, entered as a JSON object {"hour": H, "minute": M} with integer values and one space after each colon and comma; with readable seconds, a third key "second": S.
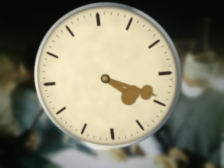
{"hour": 4, "minute": 19}
